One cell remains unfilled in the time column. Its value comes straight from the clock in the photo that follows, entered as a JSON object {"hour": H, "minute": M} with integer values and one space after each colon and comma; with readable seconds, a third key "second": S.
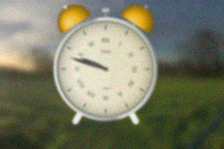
{"hour": 9, "minute": 48}
